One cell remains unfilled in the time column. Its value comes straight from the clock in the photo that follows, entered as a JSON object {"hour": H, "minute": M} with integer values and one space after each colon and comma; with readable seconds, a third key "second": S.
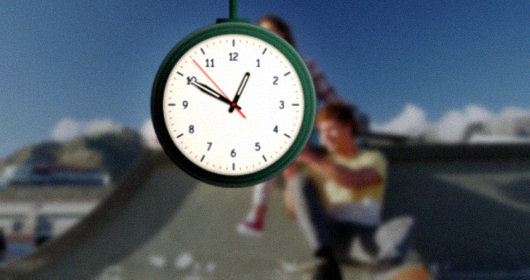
{"hour": 12, "minute": 49, "second": 53}
